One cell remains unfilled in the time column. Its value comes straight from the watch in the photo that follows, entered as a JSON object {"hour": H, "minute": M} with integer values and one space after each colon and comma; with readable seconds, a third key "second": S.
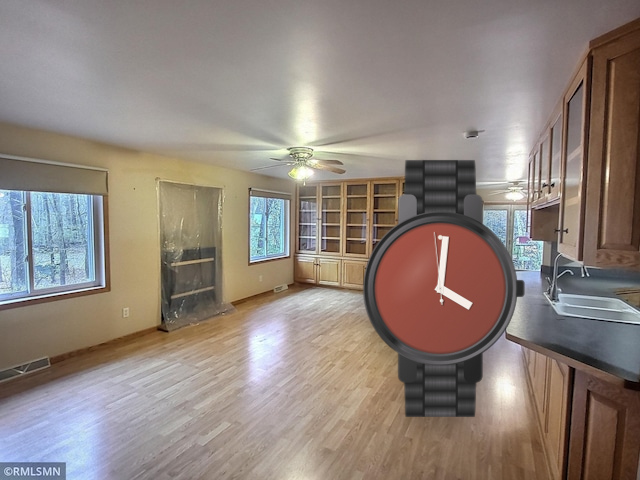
{"hour": 4, "minute": 0, "second": 59}
